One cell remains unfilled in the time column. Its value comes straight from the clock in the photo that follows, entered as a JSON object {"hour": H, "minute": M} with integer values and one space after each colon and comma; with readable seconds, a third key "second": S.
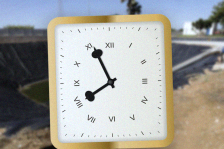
{"hour": 7, "minute": 56}
